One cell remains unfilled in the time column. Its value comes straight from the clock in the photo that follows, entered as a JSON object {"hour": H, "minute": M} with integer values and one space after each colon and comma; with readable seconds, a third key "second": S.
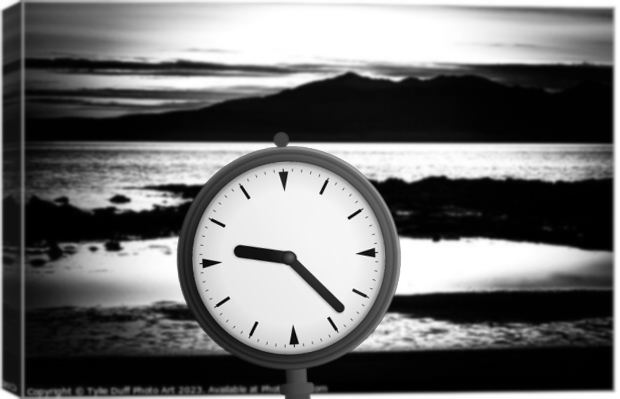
{"hour": 9, "minute": 23}
